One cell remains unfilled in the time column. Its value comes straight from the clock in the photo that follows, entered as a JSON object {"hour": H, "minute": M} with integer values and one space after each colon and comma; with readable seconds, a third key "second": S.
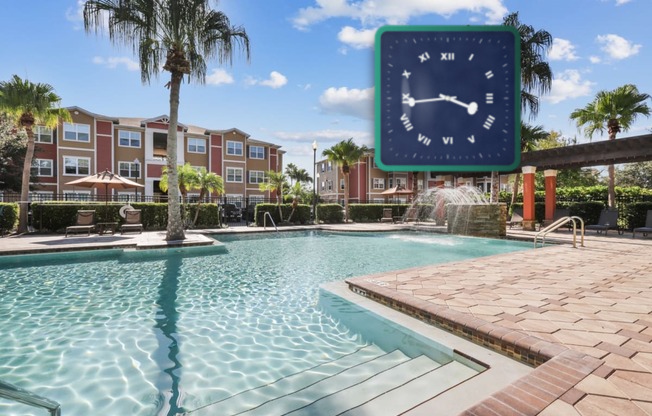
{"hour": 3, "minute": 44}
